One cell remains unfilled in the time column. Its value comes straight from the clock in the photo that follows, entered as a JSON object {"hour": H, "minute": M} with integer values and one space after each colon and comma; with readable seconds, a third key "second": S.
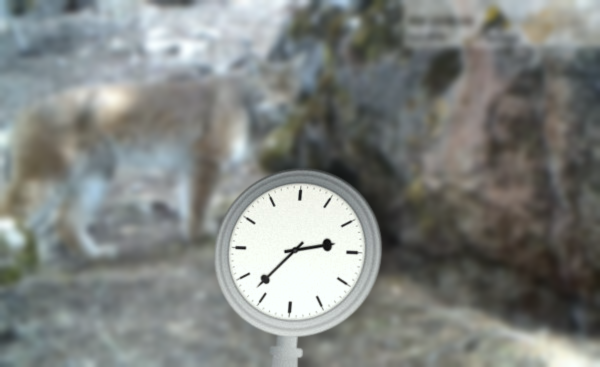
{"hour": 2, "minute": 37}
